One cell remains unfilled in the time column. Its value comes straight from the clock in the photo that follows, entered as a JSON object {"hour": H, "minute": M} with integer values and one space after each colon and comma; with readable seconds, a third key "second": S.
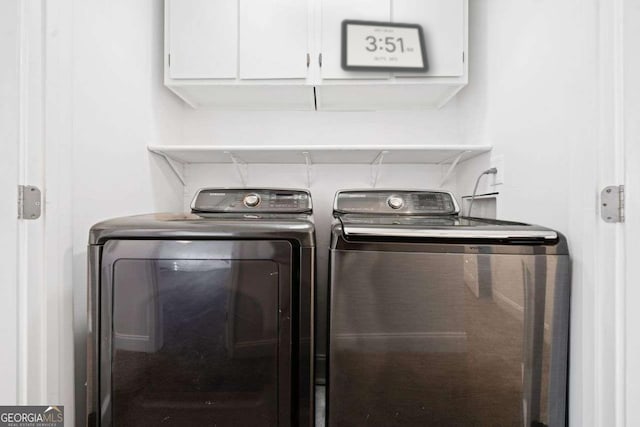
{"hour": 3, "minute": 51}
